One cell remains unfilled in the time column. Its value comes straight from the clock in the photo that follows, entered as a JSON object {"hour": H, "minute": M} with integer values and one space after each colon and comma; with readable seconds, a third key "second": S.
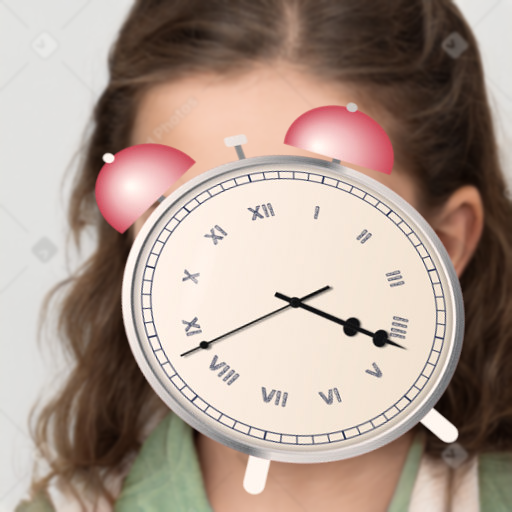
{"hour": 4, "minute": 21, "second": 43}
